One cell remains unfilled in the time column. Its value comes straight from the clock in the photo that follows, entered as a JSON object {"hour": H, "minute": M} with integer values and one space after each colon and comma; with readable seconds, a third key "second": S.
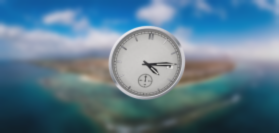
{"hour": 4, "minute": 14}
